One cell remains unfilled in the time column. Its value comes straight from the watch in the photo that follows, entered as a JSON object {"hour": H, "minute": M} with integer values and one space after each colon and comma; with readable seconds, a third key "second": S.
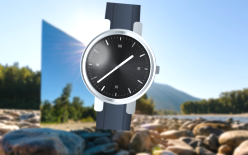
{"hour": 1, "minute": 38}
